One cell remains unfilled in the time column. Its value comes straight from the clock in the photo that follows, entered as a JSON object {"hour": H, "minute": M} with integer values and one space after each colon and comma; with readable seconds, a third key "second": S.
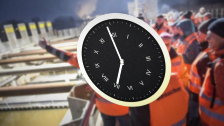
{"hour": 6, "minute": 59}
